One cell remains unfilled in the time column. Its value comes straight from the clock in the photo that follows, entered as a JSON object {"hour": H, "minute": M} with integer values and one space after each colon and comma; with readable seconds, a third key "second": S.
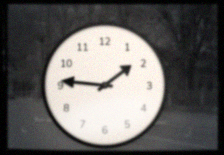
{"hour": 1, "minute": 46}
